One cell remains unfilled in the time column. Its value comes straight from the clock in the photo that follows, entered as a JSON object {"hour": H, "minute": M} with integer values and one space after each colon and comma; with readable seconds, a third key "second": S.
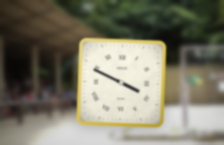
{"hour": 3, "minute": 49}
